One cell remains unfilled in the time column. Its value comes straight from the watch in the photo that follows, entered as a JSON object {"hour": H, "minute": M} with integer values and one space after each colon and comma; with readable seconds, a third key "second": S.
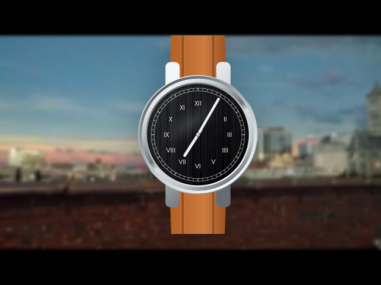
{"hour": 7, "minute": 5}
